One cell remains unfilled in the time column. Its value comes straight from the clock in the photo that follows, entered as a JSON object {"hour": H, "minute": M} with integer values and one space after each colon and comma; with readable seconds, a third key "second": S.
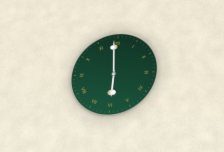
{"hour": 5, "minute": 59}
